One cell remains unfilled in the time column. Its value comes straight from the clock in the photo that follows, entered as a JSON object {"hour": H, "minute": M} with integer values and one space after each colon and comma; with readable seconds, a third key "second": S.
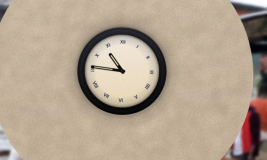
{"hour": 10, "minute": 46}
